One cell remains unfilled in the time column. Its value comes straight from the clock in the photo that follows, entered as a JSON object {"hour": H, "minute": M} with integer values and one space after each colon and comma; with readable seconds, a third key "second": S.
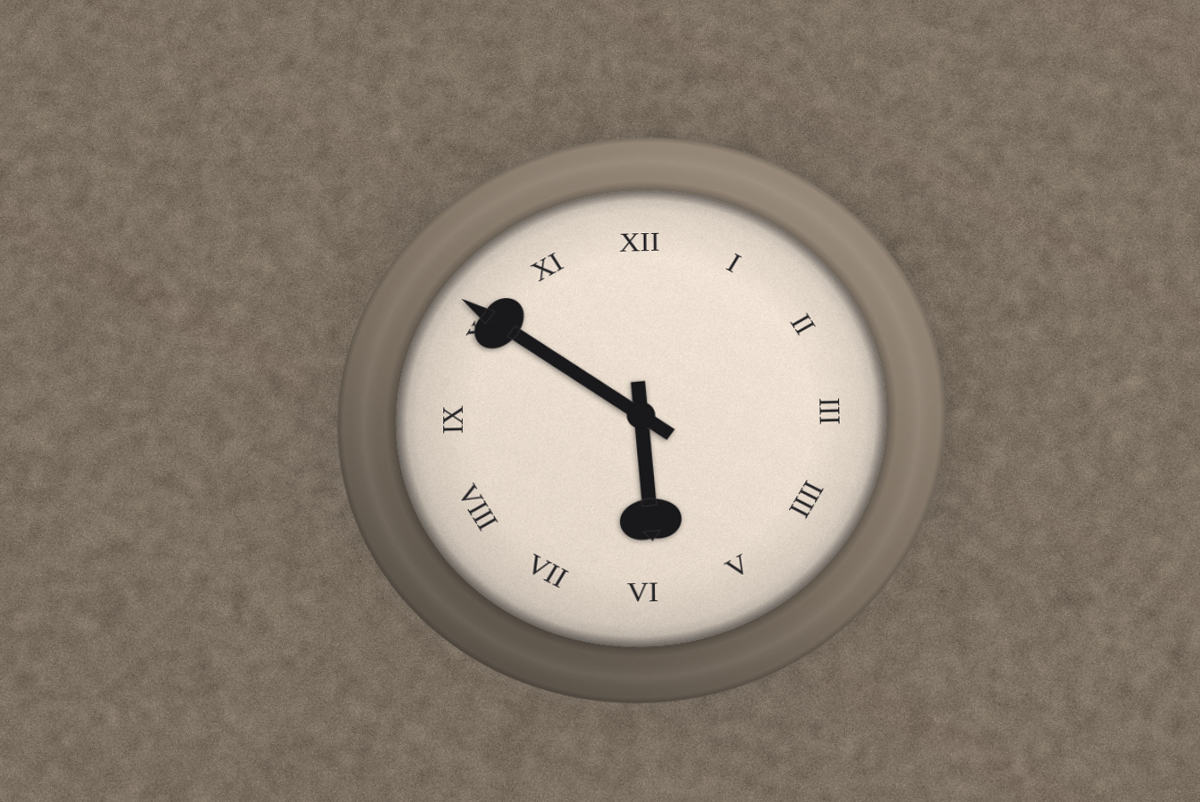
{"hour": 5, "minute": 51}
